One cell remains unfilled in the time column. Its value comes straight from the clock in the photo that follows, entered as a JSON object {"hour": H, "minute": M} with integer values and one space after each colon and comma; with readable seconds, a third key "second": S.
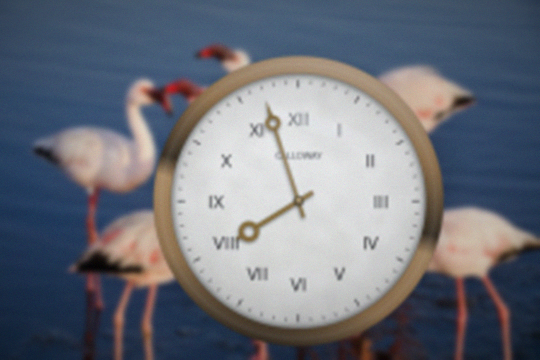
{"hour": 7, "minute": 57}
